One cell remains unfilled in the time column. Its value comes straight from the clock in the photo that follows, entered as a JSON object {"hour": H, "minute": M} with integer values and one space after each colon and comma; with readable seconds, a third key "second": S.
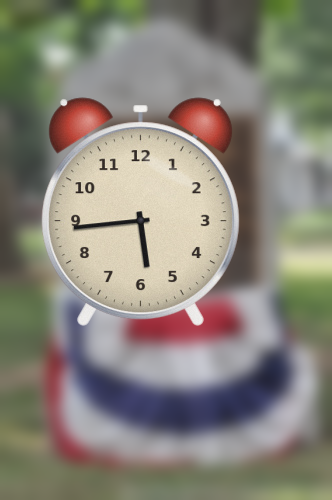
{"hour": 5, "minute": 44}
